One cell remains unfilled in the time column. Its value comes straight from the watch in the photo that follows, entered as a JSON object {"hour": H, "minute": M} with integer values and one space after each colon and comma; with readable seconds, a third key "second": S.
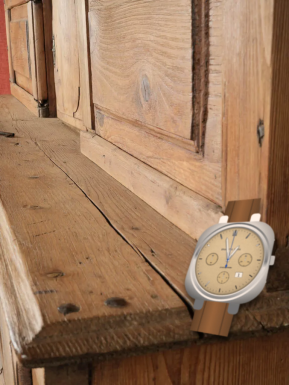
{"hour": 12, "minute": 57}
